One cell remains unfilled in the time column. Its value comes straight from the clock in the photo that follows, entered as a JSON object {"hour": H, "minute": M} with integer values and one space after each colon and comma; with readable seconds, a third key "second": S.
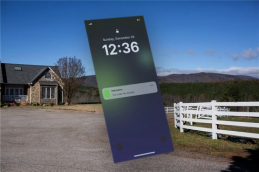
{"hour": 12, "minute": 36}
